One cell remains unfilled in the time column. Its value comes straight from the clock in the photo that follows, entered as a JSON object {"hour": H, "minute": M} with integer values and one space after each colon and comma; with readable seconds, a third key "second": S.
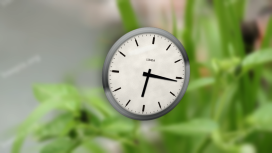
{"hour": 6, "minute": 16}
